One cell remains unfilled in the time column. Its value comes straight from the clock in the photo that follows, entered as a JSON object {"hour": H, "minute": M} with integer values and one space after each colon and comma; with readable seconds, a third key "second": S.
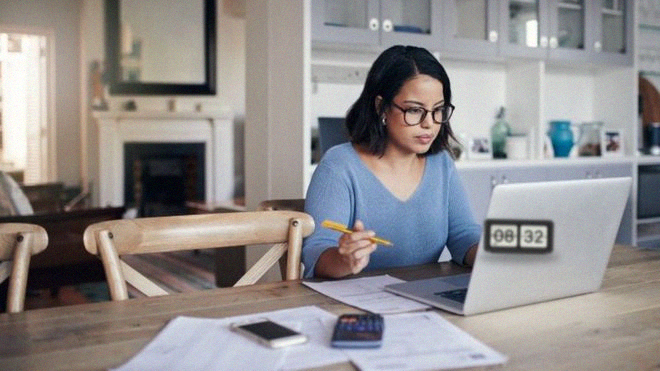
{"hour": 8, "minute": 32}
